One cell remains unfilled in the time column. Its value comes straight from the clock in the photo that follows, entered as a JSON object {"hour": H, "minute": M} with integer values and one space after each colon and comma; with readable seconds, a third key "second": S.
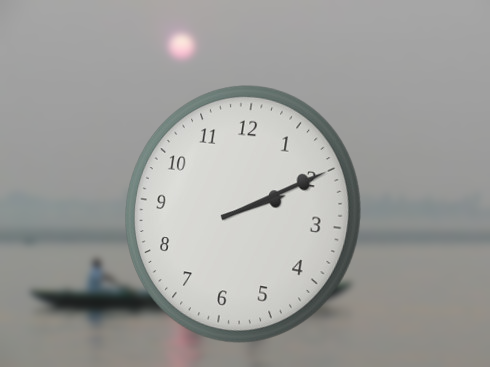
{"hour": 2, "minute": 10}
